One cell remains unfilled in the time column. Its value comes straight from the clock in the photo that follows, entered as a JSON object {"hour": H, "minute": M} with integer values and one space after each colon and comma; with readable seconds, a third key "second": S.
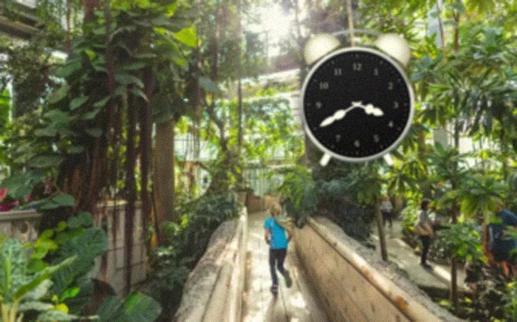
{"hour": 3, "minute": 40}
